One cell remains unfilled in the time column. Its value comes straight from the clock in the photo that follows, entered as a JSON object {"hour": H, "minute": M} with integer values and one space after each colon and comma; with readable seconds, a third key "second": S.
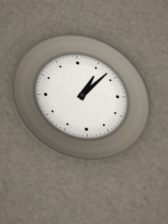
{"hour": 1, "minute": 8}
